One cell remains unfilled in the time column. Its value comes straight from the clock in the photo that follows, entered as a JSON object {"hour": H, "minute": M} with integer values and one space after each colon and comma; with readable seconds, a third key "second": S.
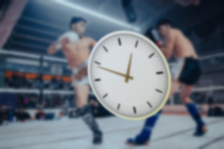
{"hour": 12, "minute": 49}
